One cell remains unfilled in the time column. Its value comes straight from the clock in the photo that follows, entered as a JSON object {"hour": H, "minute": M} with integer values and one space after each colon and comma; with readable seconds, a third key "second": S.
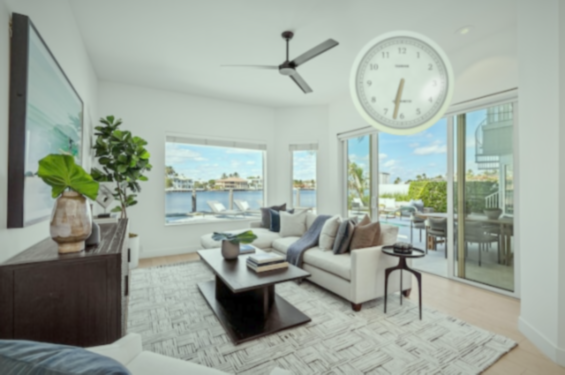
{"hour": 6, "minute": 32}
